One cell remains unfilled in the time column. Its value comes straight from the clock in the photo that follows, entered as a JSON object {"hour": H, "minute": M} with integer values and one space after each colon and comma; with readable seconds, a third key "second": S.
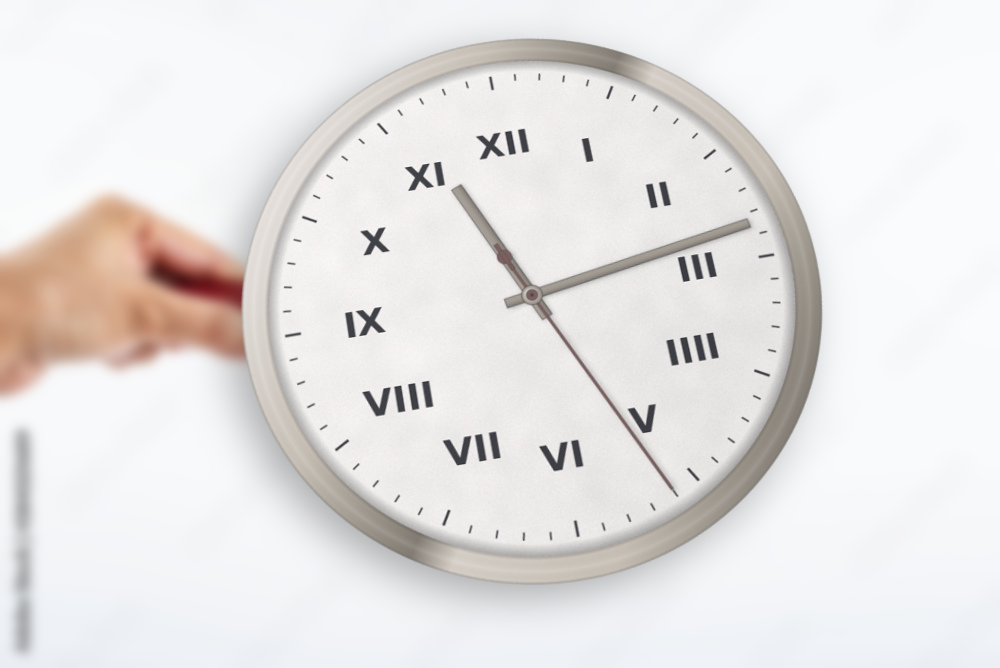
{"hour": 11, "minute": 13, "second": 26}
